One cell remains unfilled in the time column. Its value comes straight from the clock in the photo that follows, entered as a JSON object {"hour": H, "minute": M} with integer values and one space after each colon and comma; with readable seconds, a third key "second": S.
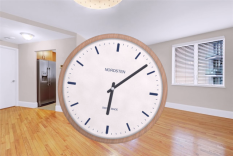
{"hour": 6, "minute": 8}
